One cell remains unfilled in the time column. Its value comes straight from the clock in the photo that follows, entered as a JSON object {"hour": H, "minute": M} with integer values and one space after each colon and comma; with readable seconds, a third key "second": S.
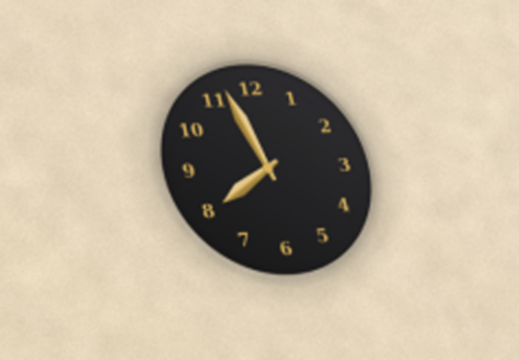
{"hour": 7, "minute": 57}
